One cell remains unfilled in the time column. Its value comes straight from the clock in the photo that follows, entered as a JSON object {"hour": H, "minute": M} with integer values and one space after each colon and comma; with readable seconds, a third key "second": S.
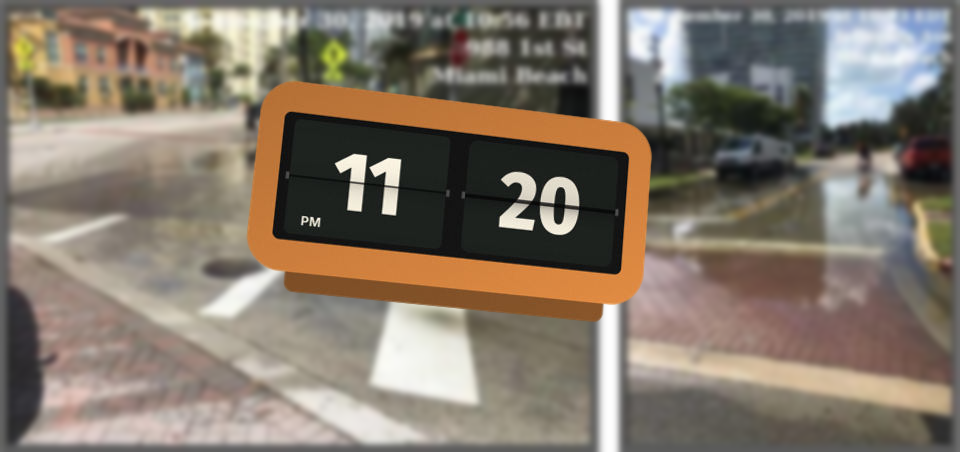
{"hour": 11, "minute": 20}
